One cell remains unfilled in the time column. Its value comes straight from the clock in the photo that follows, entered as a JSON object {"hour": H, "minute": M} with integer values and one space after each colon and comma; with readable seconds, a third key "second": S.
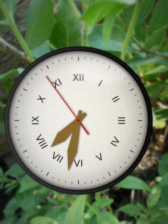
{"hour": 7, "minute": 31, "second": 54}
